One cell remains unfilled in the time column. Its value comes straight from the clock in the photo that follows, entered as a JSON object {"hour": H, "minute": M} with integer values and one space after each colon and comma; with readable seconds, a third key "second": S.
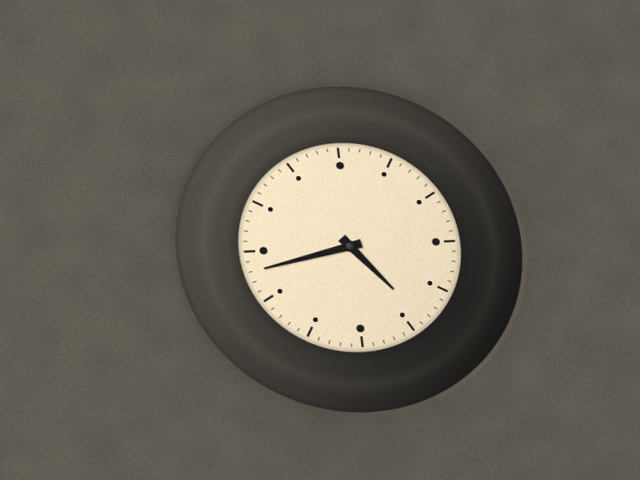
{"hour": 4, "minute": 43}
